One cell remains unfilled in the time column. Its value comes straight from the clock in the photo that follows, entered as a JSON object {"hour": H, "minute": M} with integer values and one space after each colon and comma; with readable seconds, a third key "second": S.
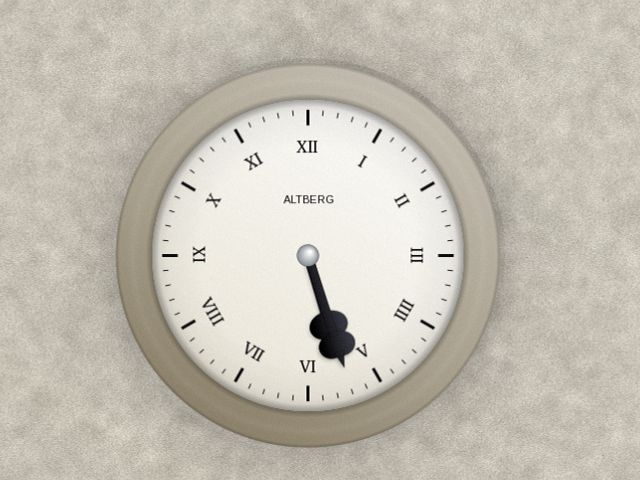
{"hour": 5, "minute": 27}
